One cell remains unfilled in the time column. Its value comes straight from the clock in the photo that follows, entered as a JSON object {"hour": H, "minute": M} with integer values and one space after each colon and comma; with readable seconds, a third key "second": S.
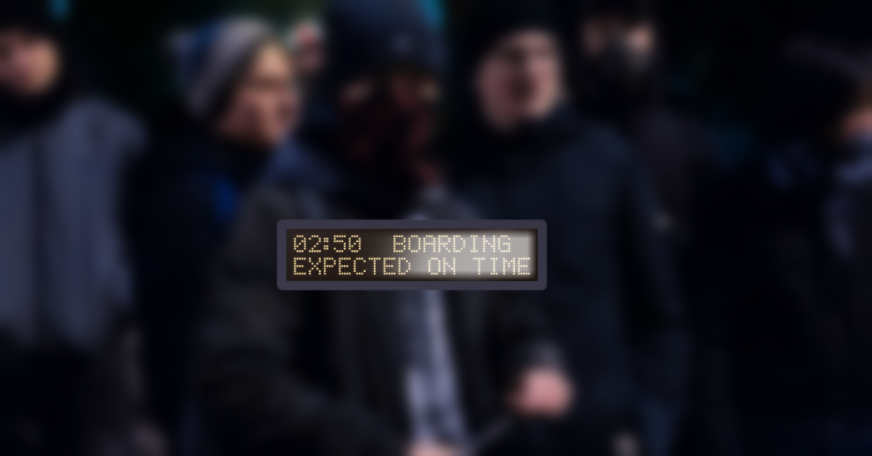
{"hour": 2, "minute": 50}
